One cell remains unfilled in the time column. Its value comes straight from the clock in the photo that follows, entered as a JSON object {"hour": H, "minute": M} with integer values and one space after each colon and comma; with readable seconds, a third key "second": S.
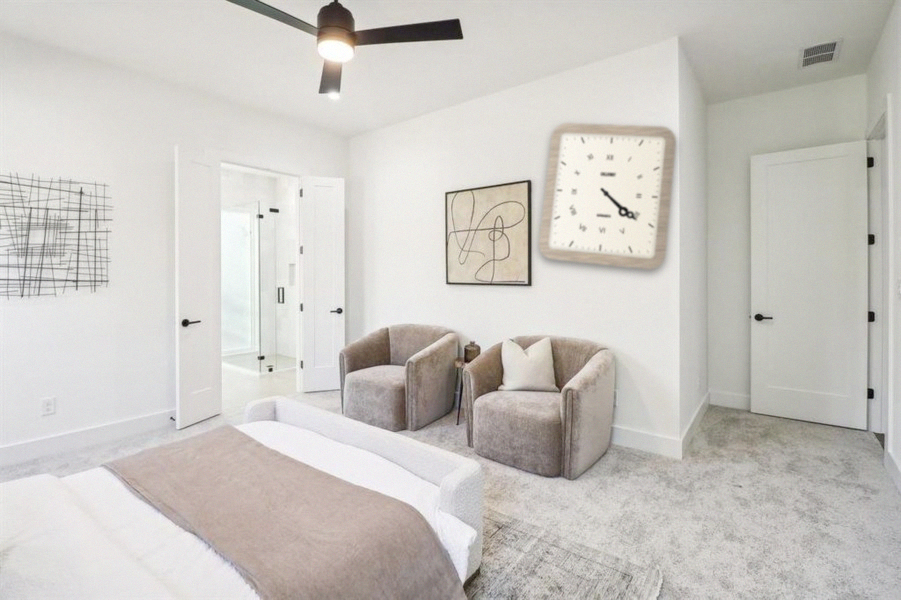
{"hour": 4, "minute": 21}
